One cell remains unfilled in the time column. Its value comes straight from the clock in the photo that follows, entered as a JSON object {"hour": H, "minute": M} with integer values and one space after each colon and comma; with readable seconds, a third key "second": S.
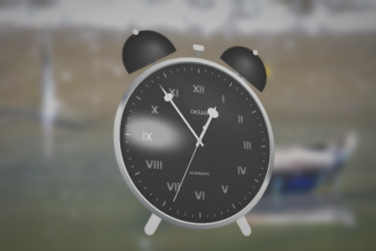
{"hour": 12, "minute": 53, "second": 34}
